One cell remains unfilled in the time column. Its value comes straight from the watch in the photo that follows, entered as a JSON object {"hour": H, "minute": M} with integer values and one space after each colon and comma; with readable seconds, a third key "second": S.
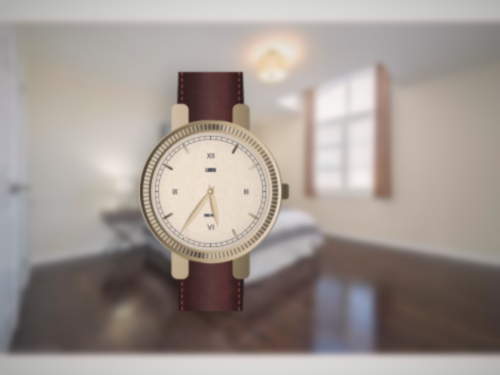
{"hour": 5, "minute": 36}
